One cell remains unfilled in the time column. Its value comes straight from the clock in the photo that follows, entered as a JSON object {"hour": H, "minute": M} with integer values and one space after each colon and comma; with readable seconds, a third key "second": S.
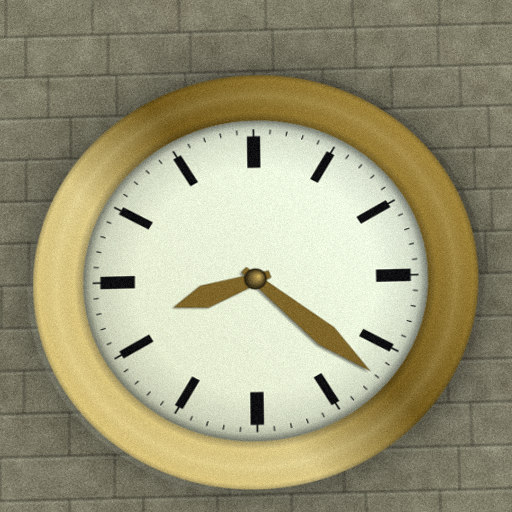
{"hour": 8, "minute": 22}
